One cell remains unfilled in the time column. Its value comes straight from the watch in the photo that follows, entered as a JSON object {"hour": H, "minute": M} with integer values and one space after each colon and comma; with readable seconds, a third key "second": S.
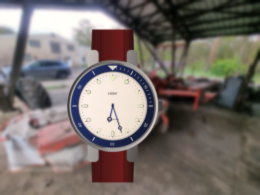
{"hour": 6, "minute": 27}
